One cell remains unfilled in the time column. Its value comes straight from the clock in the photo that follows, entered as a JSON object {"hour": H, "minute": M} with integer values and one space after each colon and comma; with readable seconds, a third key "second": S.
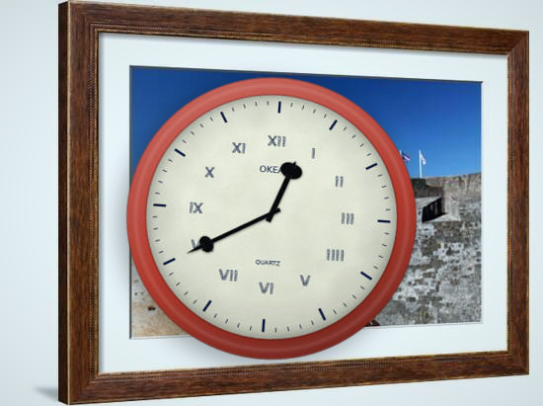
{"hour": 12, "minute": 40}
